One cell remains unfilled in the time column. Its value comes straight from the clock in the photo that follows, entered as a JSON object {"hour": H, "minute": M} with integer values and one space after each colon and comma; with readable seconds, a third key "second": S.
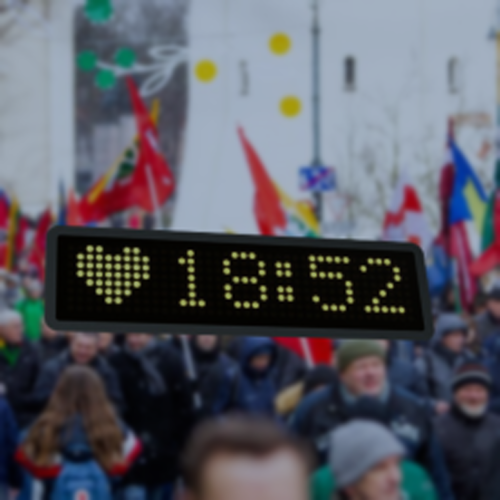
{"hour": 18, "minute": 52}
